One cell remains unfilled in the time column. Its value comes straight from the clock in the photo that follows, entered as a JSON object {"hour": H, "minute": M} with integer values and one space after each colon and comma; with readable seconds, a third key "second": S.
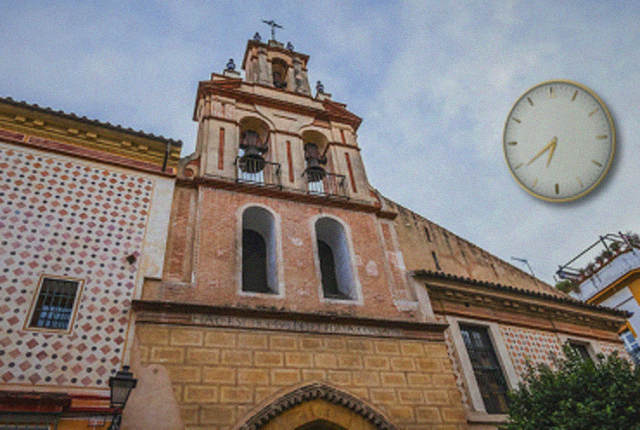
{"hour": 6, "minute": 39}
